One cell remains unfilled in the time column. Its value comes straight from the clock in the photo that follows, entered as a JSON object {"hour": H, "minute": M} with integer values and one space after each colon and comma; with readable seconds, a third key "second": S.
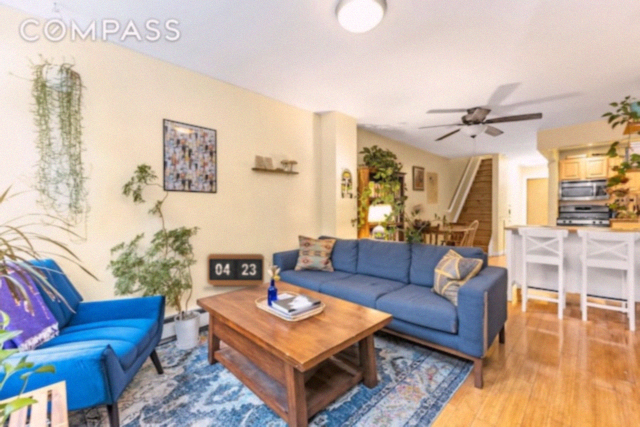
{"hour": 4, "minute": 23}
